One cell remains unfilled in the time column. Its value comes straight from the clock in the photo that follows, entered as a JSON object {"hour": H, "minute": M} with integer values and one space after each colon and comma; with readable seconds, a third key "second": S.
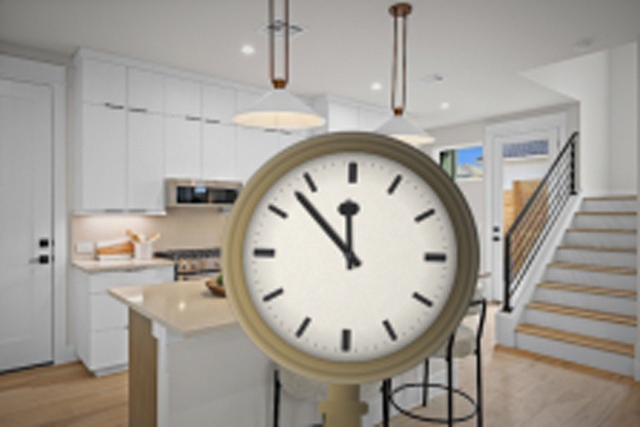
{"hour": 11, "minute": 53}
